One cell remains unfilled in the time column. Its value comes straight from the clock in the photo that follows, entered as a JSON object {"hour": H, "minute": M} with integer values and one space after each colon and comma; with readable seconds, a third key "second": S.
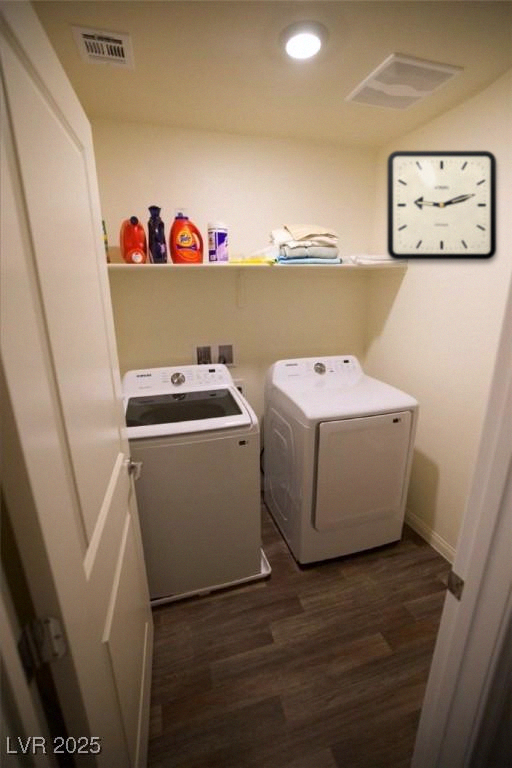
{"hour": 9, "minute": 12}
